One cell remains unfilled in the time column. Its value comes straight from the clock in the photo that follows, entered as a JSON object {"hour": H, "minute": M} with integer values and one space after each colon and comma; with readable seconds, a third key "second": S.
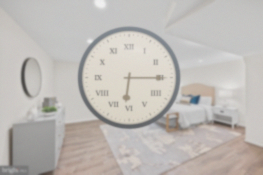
{"hour": 6, "minute": 15}
